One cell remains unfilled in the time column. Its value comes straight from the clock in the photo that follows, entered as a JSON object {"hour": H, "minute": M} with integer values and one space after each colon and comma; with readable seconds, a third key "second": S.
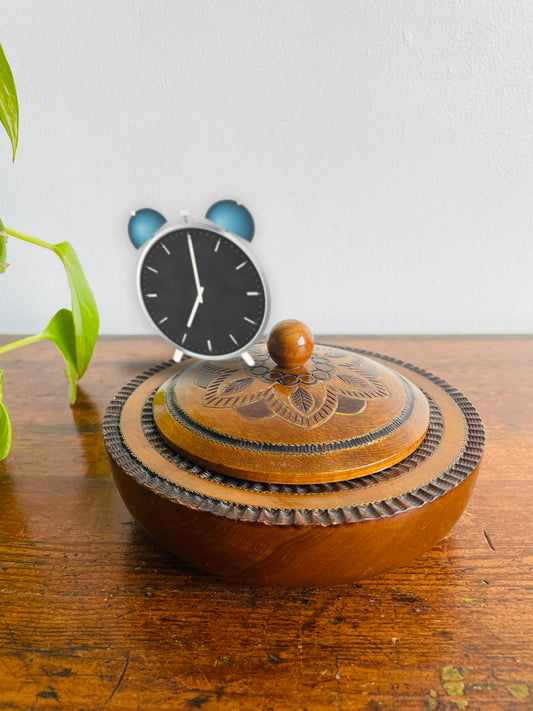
{"hour": 7, "minute": 0}
